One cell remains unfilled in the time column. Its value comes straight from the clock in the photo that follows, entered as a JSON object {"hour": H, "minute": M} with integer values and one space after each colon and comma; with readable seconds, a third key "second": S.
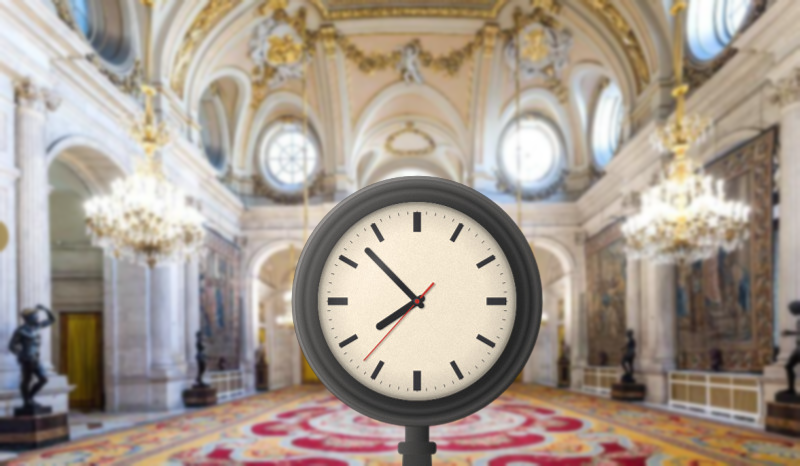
{"hour": 7, "minute": 52, "second": 37}
